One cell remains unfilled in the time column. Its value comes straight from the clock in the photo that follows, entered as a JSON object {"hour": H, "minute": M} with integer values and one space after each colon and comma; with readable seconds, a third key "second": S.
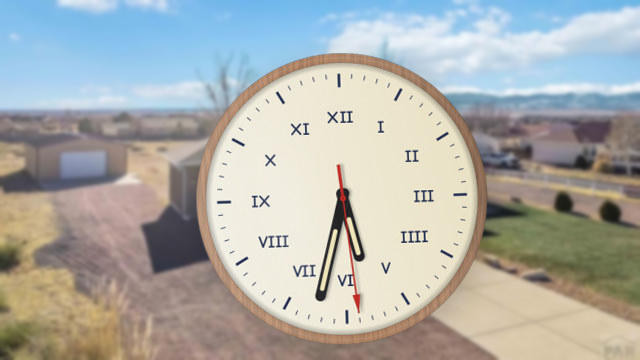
{"hour": 5, "minute": 32, "second": 29}
